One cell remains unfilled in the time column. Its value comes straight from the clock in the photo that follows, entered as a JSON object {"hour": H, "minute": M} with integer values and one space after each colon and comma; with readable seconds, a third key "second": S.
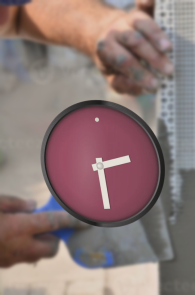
{"hour": 2, "minute": 29}
